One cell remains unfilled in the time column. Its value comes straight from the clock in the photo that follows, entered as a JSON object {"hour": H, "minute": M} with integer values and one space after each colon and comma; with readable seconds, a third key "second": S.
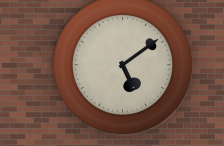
{"hour": 5, "minute": 9}
